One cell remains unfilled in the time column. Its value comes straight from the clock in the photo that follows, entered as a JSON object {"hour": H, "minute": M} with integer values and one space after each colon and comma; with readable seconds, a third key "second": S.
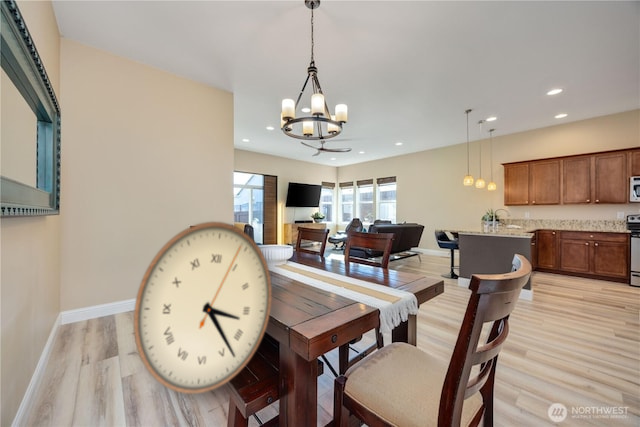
{"hour": 3, "minute": 23, "second": 4}
